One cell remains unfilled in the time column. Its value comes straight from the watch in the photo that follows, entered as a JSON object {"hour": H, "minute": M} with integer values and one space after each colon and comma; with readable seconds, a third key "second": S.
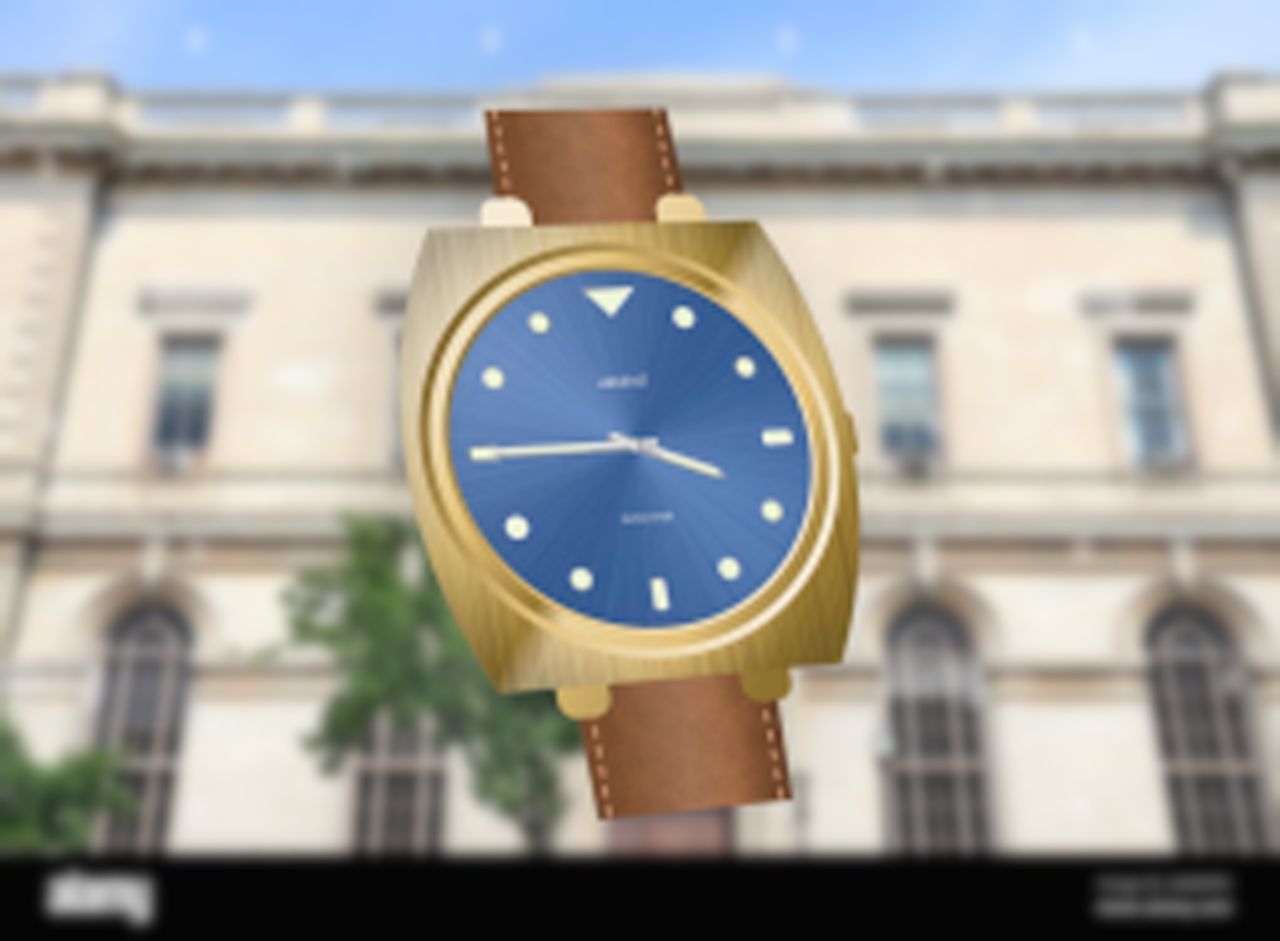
{"hour": 3, "minute": 45}
